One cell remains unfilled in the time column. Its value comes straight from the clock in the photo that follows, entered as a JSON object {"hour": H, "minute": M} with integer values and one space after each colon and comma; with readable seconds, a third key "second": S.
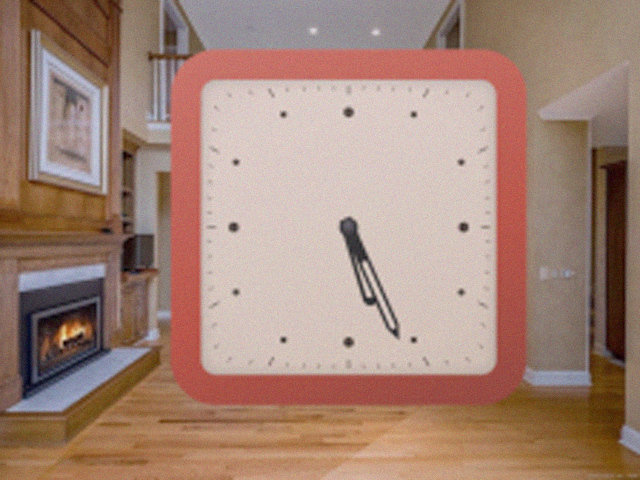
{"hour": 5, "minute": 26}
